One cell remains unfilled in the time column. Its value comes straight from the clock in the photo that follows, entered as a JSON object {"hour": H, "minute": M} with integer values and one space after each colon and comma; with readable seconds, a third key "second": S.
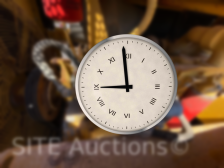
{"hour": 8, "minute": 59}
